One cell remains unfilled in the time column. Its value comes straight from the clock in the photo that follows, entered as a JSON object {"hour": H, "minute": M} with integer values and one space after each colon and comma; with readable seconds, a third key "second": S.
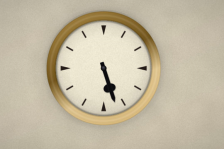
{"hour": 5, "minute": 27}
